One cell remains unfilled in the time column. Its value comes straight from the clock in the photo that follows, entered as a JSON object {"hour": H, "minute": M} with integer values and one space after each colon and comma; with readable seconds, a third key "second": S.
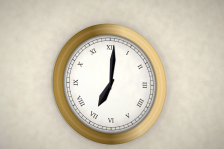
{"hour": 7, "minute": 1}
